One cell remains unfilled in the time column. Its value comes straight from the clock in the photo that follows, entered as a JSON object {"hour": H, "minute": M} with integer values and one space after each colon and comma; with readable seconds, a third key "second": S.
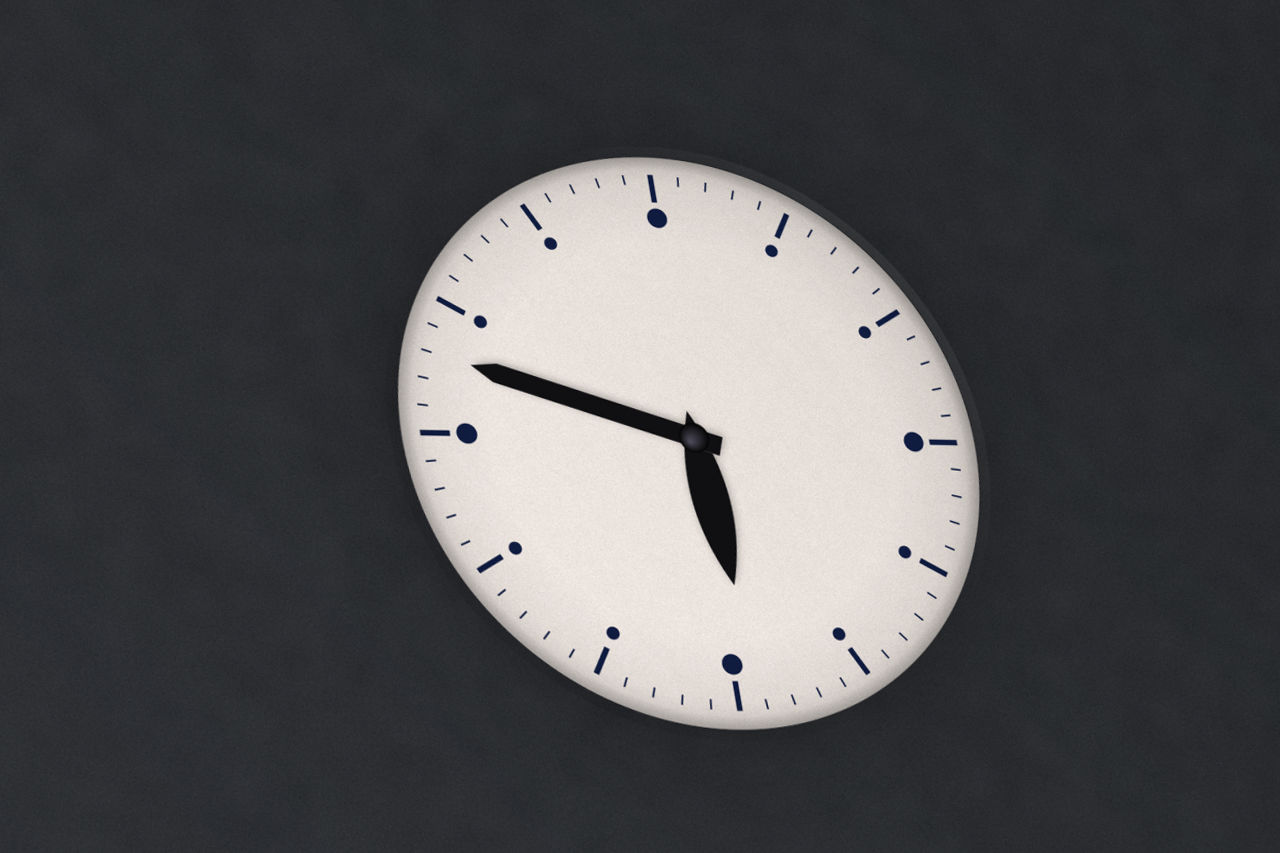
{"hour": 5, "minute": 48}
